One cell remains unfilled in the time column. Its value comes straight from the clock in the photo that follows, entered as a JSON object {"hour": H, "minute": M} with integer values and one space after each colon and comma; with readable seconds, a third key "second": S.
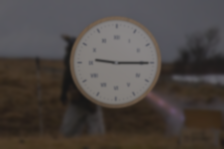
{"hour": 9, "minute": 15}
